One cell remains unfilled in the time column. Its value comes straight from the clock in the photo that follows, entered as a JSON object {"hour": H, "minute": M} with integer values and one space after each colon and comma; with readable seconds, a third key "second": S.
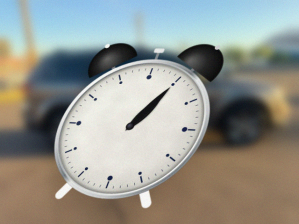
{"hour": 1, "minute": 5}
